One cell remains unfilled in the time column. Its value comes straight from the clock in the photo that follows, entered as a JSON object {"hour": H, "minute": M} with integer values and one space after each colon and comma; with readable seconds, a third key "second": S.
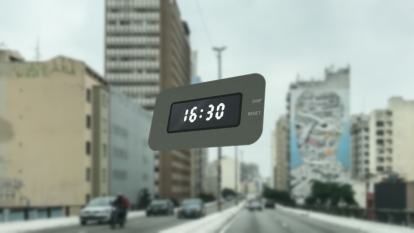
{"hour": 16, "minute": 30}
